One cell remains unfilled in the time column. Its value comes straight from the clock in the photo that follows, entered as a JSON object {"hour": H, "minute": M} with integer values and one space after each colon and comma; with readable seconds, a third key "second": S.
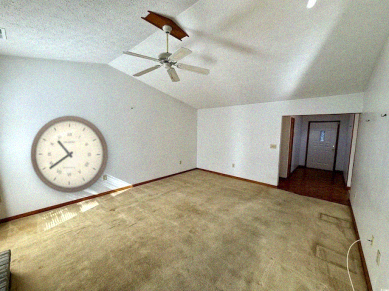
{"hour": 10, "minute": 39}
